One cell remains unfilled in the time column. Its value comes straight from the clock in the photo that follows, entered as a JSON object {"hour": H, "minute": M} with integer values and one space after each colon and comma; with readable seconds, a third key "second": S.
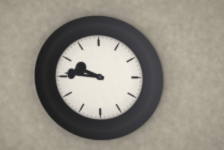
{"hour": 9, "minute": 46}
